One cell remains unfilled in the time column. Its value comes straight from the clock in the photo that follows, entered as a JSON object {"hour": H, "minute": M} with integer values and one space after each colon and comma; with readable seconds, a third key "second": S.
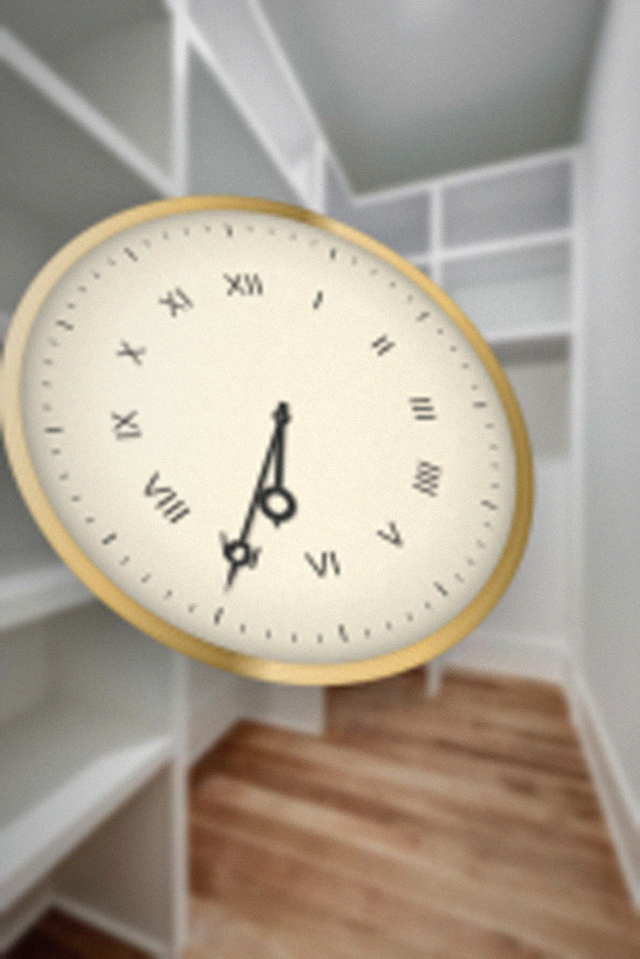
{"hour": 6, "minute": 35}
